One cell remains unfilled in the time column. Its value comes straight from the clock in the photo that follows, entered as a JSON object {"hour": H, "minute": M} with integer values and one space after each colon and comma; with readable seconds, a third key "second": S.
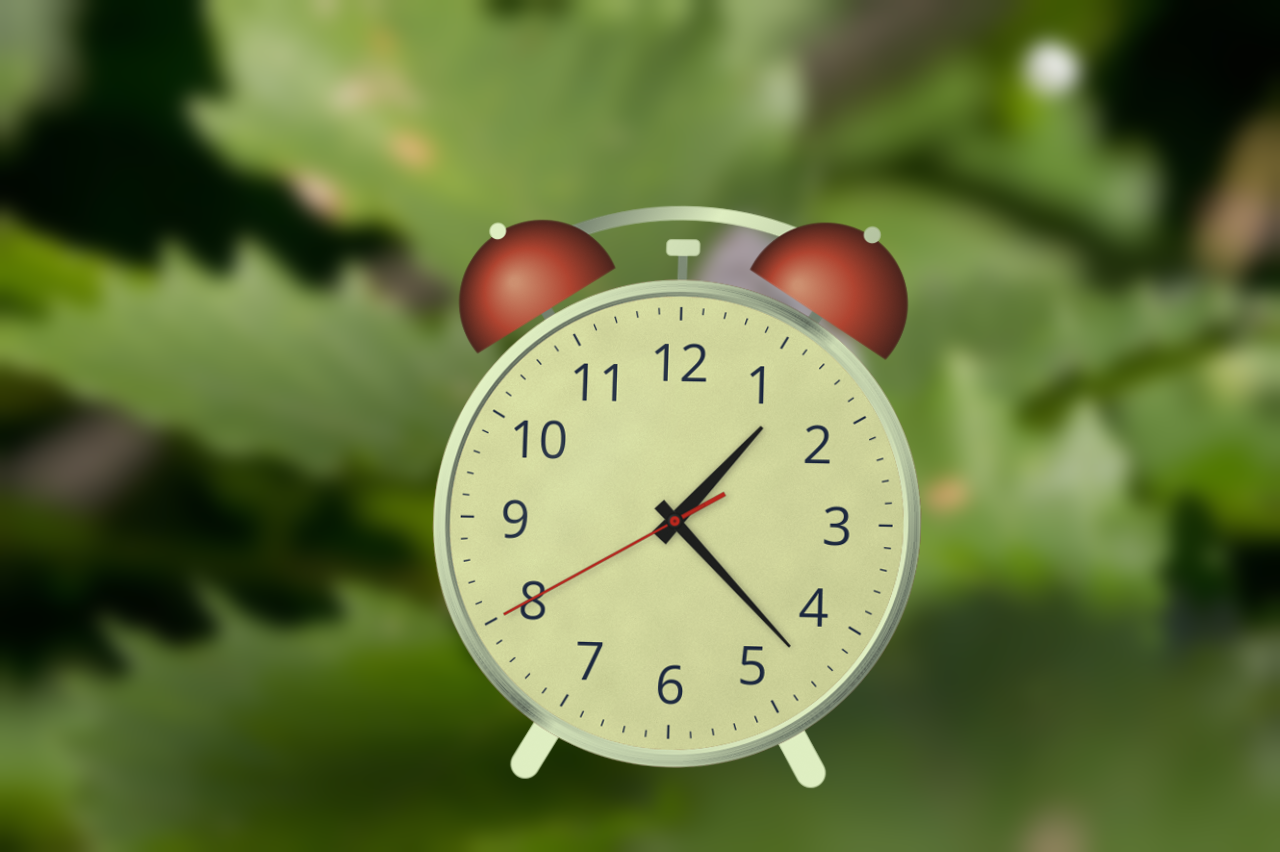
{"hour": 1, "minute": 22, "second": 40}
